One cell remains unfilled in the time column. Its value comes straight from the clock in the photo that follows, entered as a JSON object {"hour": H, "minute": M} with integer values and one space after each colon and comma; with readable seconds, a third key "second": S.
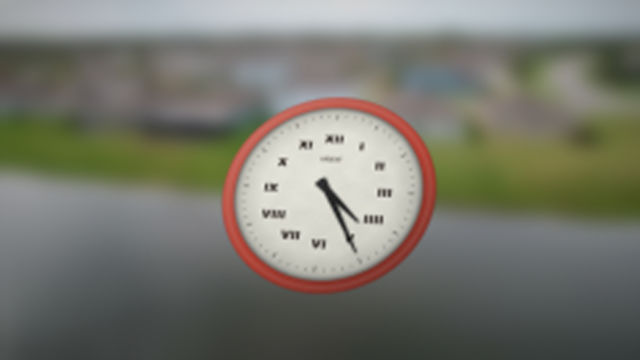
{"hour": 4, "minute": 25}
